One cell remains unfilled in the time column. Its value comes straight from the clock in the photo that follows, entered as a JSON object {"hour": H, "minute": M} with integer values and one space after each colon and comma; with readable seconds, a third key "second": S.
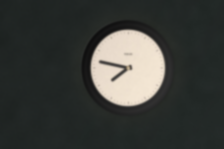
{"hour": 7, "minute": 47}
